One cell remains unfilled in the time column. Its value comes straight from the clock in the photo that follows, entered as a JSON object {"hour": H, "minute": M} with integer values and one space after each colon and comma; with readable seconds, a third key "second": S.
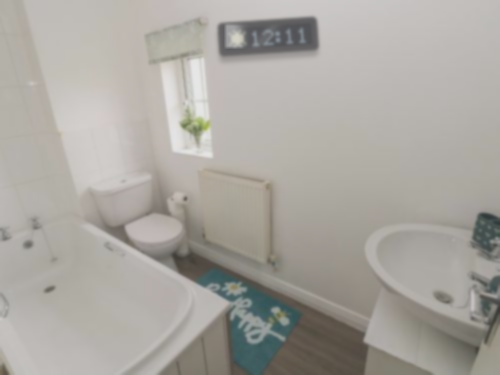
{"hour": 12, "minute": 11}
